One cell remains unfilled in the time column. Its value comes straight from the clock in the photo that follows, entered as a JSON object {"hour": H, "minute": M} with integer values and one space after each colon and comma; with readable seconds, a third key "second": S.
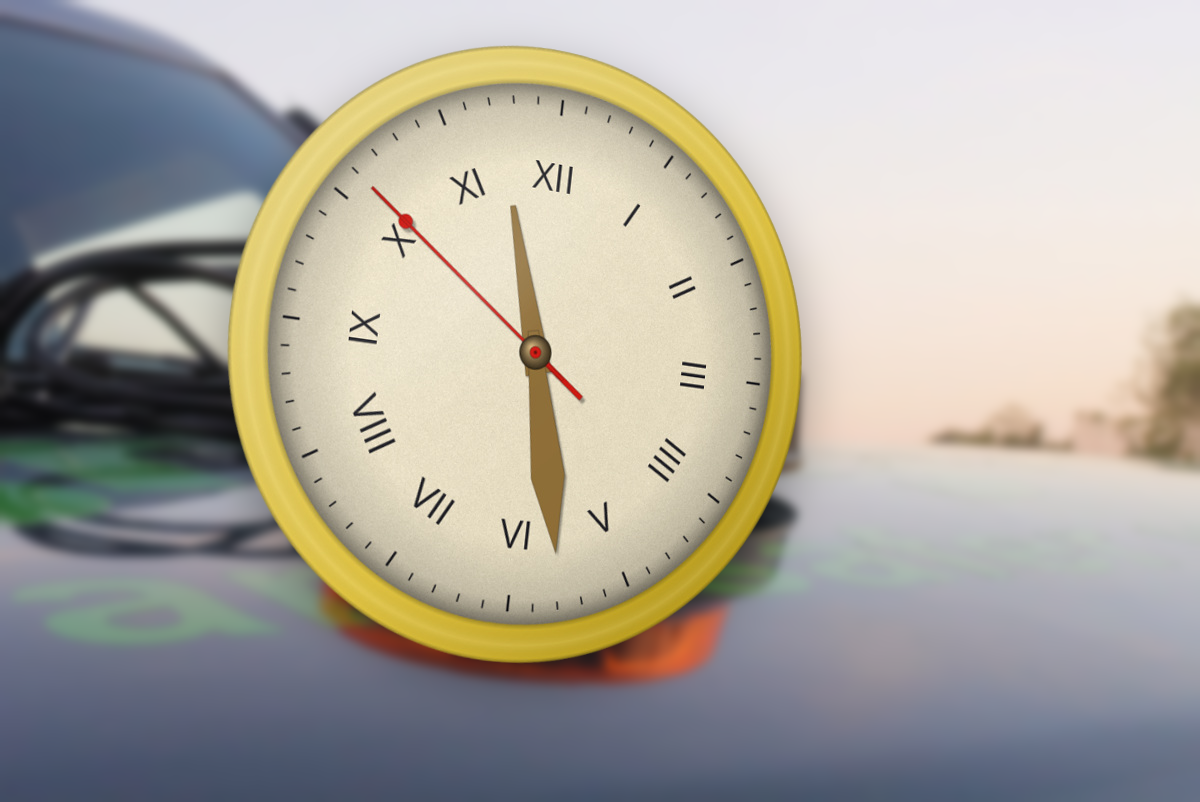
{"hour": 11, "minute": 27, "second": 51}
